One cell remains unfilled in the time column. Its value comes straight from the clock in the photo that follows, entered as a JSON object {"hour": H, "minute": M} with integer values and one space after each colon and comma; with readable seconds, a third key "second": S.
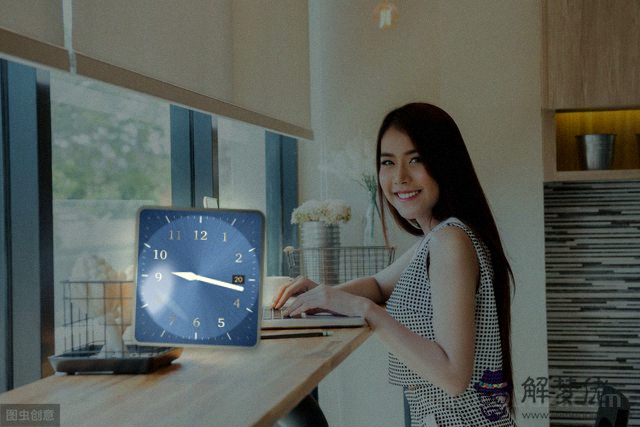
{"hour": 9, "minute": 17}
